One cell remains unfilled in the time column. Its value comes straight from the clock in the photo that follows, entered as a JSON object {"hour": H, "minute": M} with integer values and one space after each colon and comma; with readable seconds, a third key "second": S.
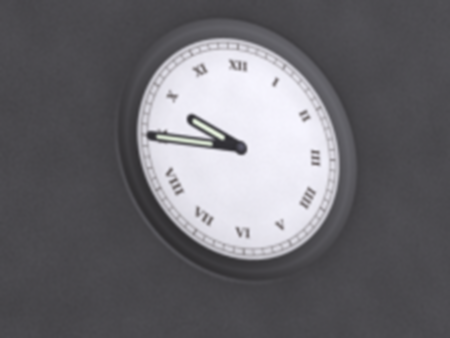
{"hour": 9, "minute": 45}
